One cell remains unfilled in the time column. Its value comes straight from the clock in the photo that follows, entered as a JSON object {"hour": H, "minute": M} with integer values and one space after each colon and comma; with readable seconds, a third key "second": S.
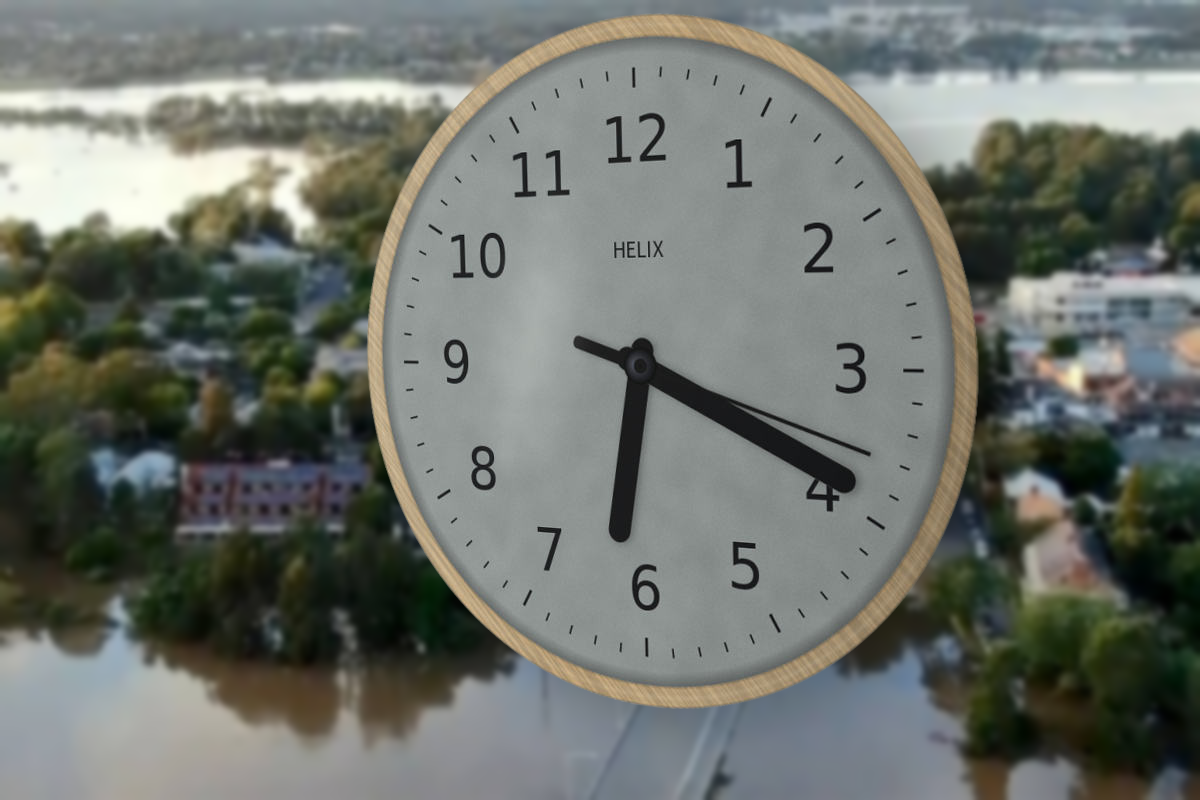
{"hour": 6, "minute": 19, "second": 18}
